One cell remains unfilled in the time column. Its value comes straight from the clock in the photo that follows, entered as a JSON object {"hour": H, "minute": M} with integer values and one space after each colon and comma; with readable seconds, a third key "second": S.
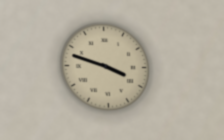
{"hour": 3, "minute": 48}
